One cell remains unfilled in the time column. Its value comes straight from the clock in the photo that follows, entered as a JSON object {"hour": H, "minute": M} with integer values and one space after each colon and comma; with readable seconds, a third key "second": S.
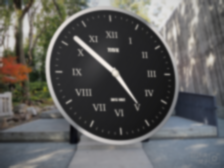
{"hour": 4, "minute": 52}
